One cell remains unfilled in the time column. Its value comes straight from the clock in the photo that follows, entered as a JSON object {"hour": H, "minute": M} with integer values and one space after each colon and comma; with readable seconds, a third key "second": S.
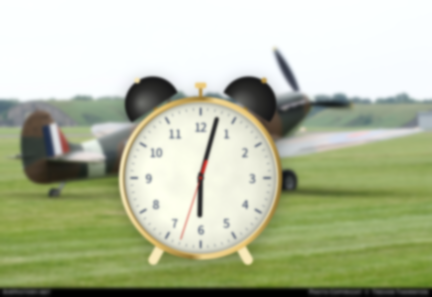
{"hour": 6, "minute": 2, "second": 33}
